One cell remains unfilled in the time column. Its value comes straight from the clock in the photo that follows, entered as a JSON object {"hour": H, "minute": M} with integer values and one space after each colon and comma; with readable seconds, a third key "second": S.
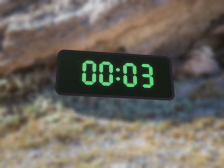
{"hour": 0, "minute": 3}
